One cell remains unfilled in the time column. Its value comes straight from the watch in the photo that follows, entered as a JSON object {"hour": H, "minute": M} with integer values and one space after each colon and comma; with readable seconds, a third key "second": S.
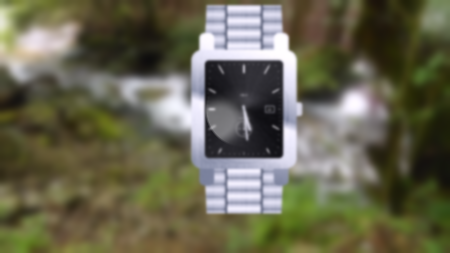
{"hour": 5, "minute": 29}
